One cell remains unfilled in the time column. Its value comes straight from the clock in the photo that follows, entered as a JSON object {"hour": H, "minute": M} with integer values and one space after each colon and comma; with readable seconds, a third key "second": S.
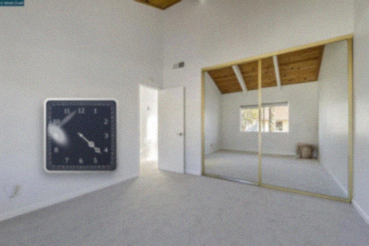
{"hour": 4, "minute": 22}
